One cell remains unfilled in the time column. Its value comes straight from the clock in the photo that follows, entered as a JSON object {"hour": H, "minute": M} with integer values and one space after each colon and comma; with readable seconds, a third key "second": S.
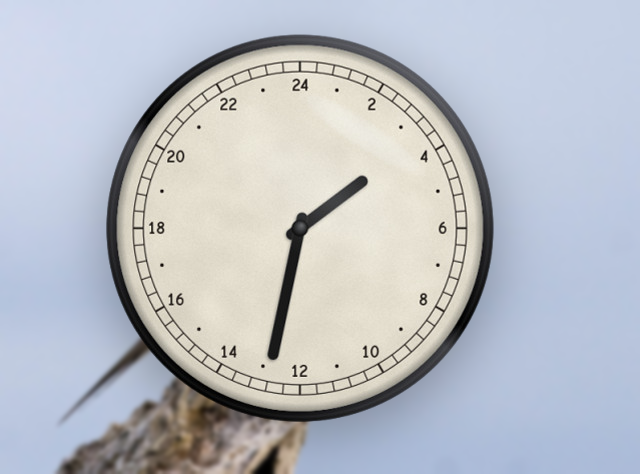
{"hour": 3, "minute": 32}
